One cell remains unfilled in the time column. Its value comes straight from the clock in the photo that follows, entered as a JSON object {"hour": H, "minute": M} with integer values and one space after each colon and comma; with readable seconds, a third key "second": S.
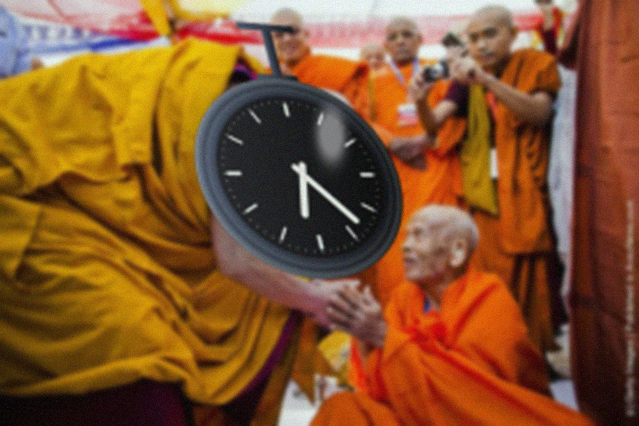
{"hour": 6, "minute": 23}
